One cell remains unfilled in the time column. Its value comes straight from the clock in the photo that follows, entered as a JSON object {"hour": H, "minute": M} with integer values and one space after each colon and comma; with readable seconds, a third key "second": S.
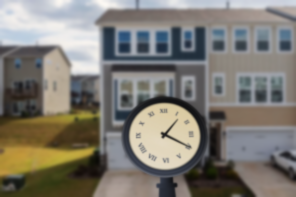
{"hour": 1, "minute": 20}
